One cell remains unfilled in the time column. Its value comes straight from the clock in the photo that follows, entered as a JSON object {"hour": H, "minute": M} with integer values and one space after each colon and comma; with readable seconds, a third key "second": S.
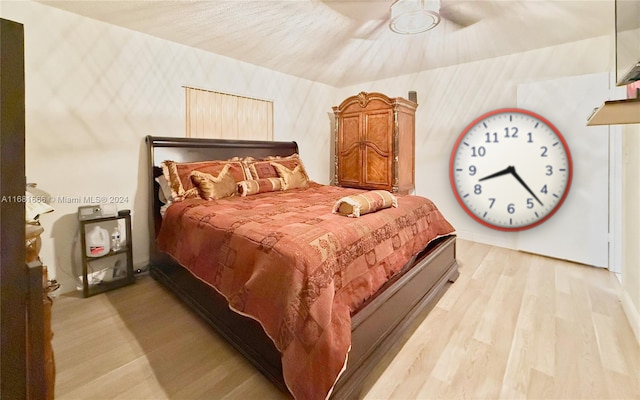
{"hour": 8, "minute": 23}
